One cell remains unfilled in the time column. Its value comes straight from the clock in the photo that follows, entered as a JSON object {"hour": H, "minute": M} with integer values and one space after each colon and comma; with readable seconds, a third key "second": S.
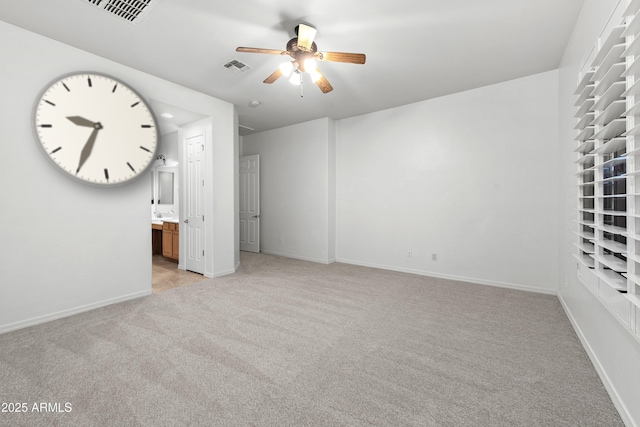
{"hour": 9, "minute": 35}
